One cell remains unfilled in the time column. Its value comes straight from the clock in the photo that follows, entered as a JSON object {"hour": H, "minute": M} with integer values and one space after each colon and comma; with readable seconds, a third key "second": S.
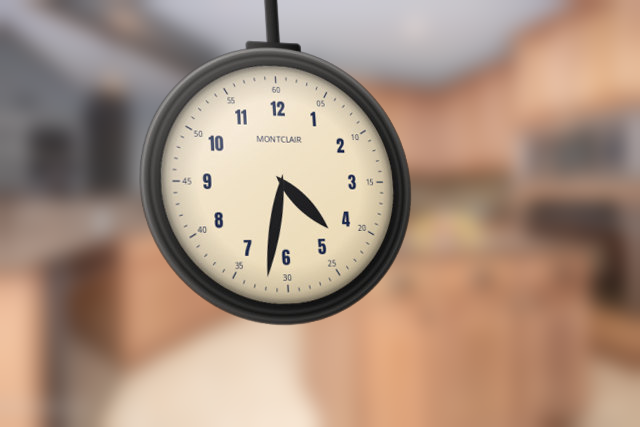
{"hour": 4, "minute": 32}
